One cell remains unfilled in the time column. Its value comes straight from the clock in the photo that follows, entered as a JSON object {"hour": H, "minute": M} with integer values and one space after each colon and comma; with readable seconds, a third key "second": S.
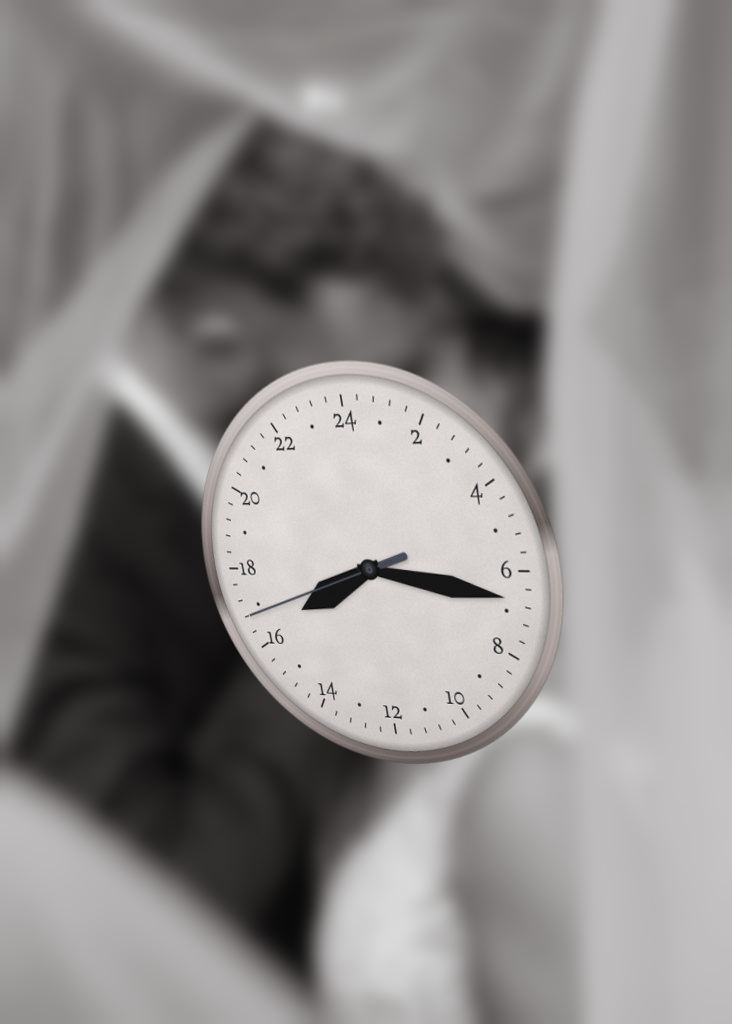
{"hour": 16, "minute": 16, "second": 42}
